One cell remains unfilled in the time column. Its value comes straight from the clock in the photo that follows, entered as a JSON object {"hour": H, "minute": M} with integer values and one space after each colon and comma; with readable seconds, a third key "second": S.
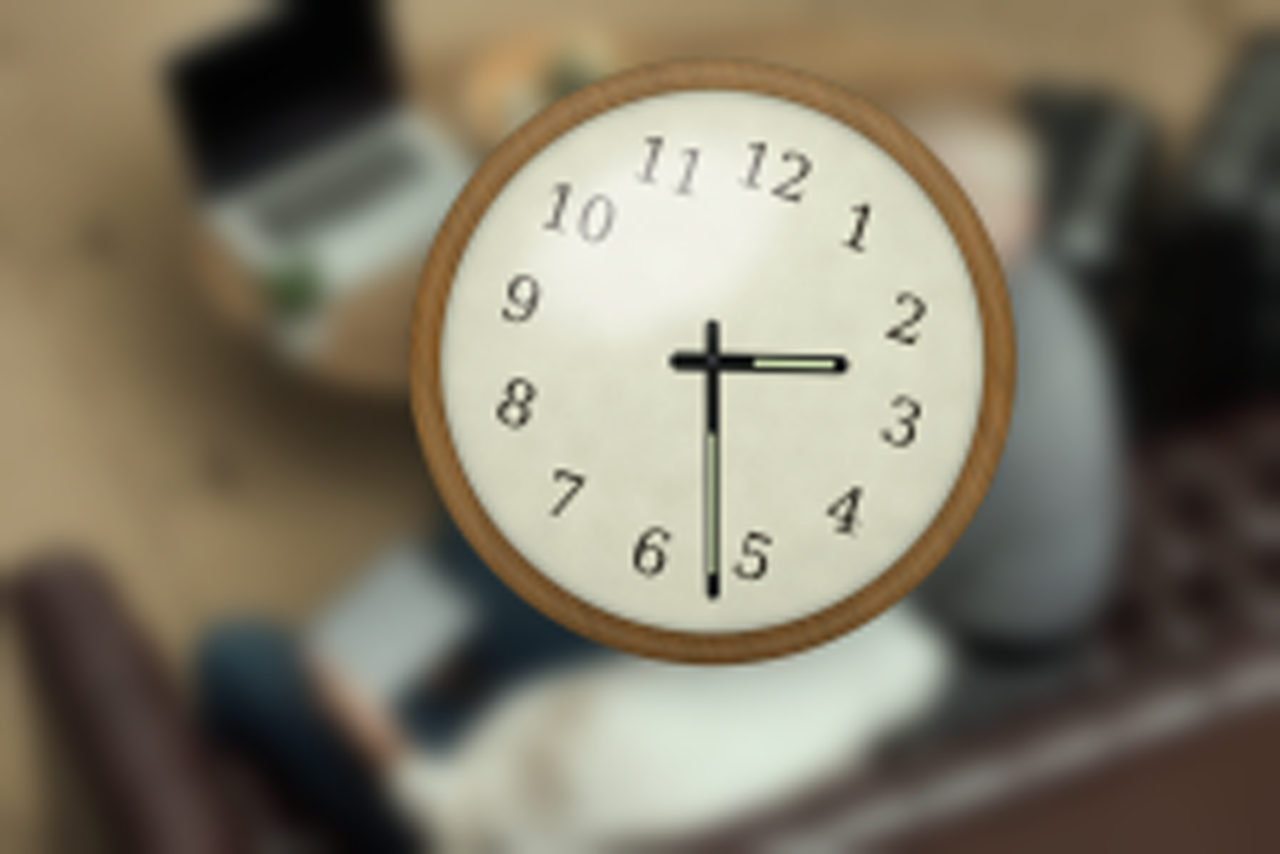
{"hour": 2, "minute": 27}
